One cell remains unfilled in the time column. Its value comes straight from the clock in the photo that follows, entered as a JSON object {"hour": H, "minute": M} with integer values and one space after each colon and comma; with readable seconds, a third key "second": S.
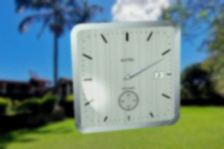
{"hour": 2, "minute": 11}
